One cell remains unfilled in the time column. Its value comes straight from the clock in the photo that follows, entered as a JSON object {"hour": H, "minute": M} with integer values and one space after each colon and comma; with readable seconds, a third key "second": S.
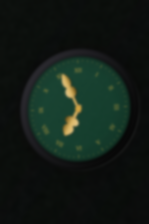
{"hour": 6, "minute": 56}
